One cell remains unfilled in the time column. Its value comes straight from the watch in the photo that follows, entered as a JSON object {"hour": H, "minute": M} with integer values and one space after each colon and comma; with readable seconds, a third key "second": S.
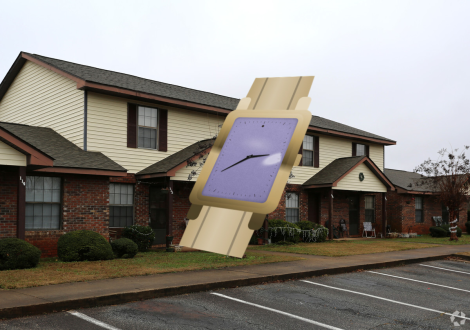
{"hour": 2, "minute": 39}
